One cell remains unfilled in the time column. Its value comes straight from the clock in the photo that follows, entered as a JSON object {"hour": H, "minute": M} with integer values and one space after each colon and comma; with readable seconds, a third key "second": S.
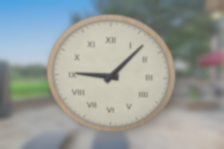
{"hour": 9, "minute": 7}
